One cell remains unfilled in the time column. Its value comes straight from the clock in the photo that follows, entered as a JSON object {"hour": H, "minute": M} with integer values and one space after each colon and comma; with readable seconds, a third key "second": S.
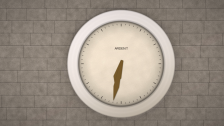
{"hour": 6, "minute": 32}
